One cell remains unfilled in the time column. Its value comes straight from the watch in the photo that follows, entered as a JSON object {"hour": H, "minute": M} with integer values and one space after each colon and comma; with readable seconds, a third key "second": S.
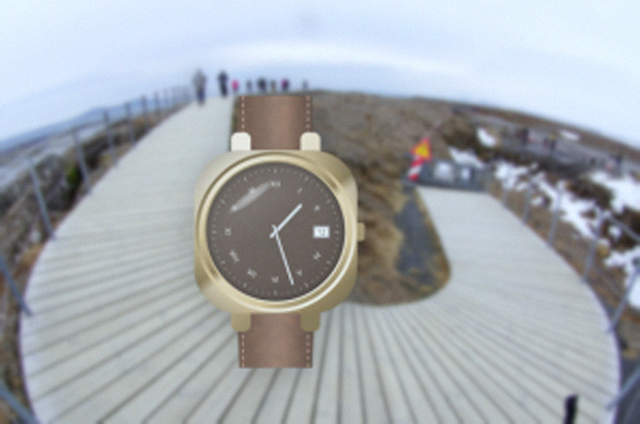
{"hour": 1, "minute": 27}
